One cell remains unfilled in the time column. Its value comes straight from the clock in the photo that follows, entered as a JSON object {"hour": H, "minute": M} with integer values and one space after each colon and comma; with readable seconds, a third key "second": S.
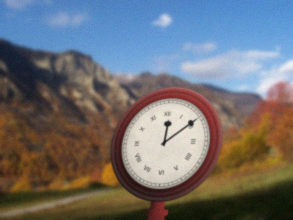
{"hour": 12, "minute": 9}
